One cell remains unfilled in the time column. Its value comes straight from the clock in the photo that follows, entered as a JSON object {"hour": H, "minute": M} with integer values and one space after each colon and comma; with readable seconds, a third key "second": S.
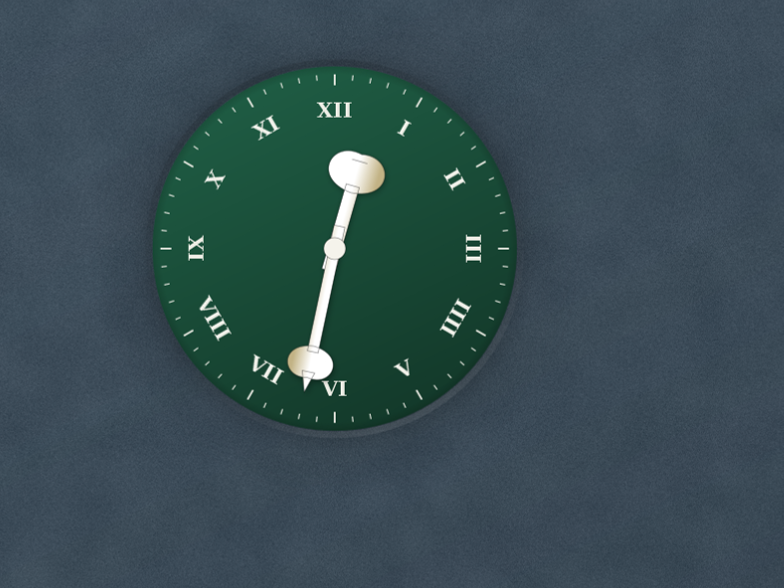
{"hour": 12, "minute": 32}
